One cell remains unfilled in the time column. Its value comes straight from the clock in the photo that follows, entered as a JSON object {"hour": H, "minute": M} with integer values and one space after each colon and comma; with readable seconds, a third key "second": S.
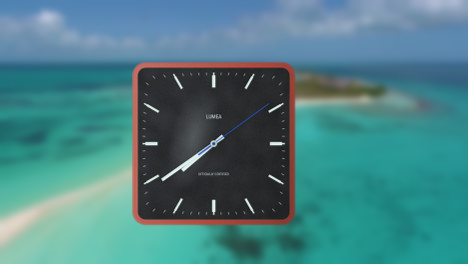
{"hour": 7, "minute": 39, "second": 9}
